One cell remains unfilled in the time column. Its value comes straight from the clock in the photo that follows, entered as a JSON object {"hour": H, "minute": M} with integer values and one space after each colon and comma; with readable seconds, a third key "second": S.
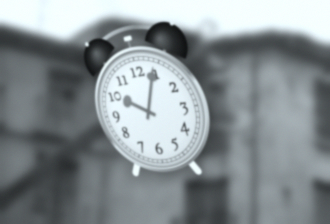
{"hour": 10, "minute": 4}
